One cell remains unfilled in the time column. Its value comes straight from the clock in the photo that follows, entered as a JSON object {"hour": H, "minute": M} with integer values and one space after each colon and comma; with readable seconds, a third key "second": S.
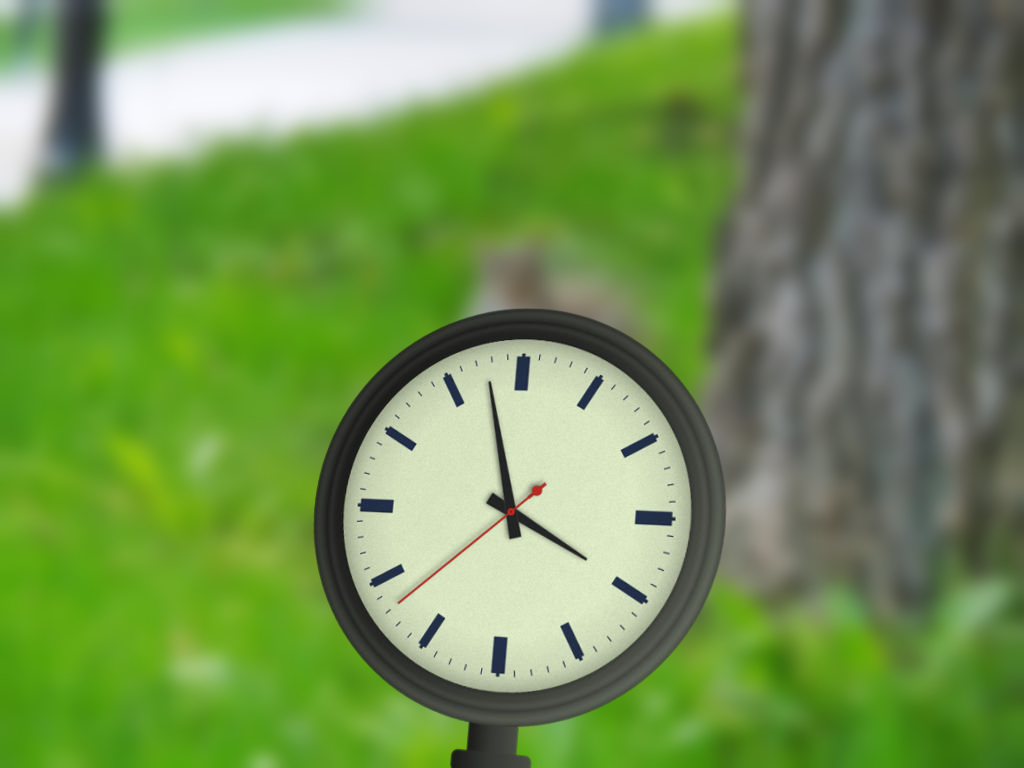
{"hour": 3, "minute": 57, "second": 38}
